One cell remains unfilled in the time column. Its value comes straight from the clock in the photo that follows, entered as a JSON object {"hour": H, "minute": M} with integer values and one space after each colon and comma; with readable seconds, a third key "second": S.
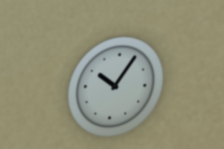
{"hour": 10, "minute": 5}
